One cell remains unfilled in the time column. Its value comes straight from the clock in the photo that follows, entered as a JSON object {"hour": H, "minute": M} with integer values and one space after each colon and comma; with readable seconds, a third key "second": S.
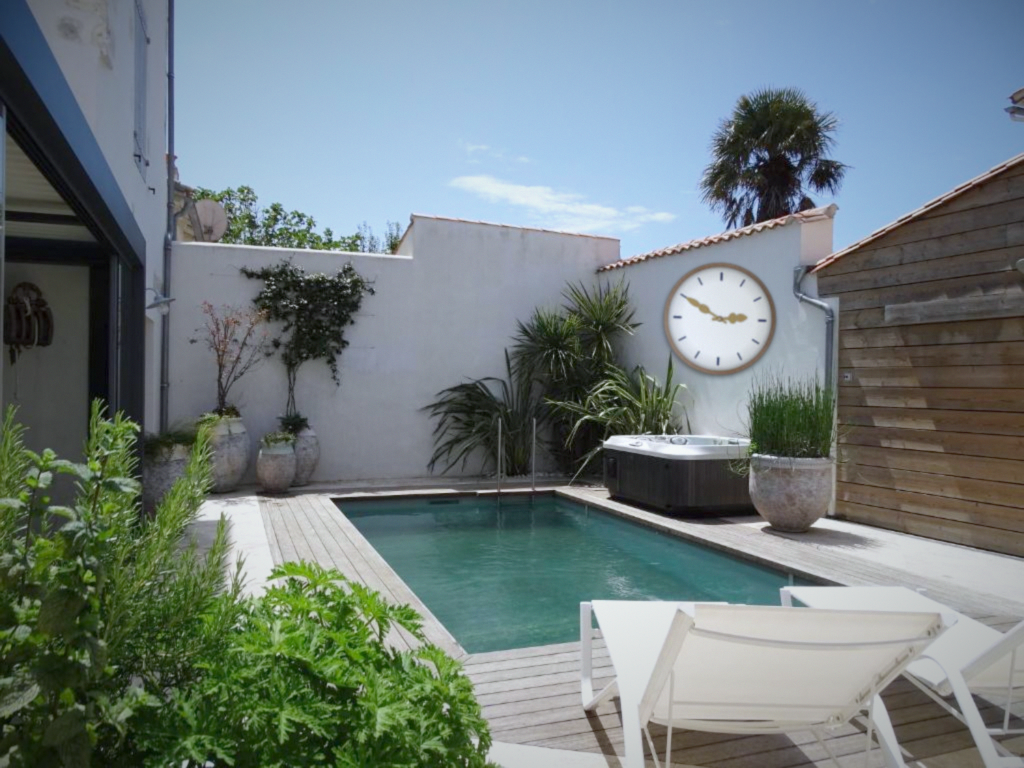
{"hour": 2, "minute": 50}
